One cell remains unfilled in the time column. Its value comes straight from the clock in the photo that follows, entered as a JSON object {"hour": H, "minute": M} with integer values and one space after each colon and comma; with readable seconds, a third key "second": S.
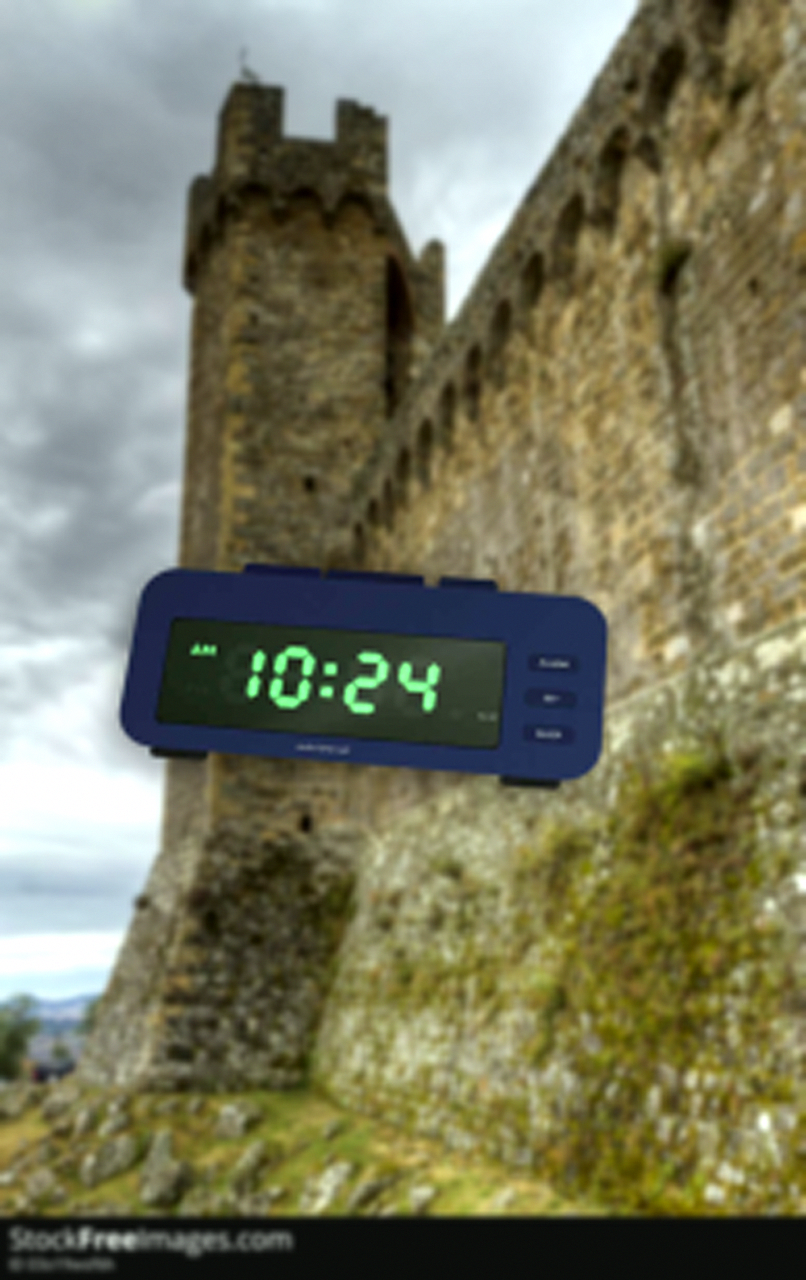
{"hour": 10, "minute": 24}
